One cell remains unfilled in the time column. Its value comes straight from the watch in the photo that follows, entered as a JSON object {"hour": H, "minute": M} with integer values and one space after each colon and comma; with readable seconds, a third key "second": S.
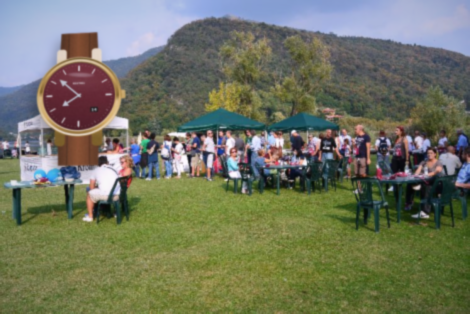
{"hour": 7, "minute": 52}
